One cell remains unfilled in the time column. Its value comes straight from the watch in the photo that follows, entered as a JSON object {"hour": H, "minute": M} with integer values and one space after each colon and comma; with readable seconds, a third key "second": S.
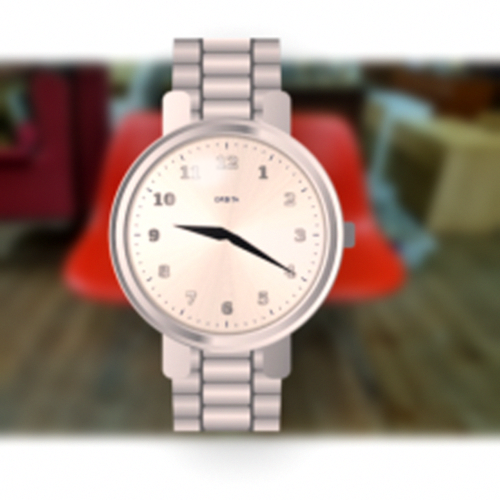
{"hour": 9, "minute": 20}
